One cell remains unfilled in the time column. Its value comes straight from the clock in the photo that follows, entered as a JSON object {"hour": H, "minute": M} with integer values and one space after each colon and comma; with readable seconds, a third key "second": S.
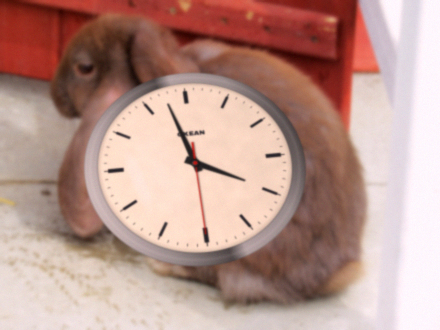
{"hour": 3, "minute": 57, "second": 30}
